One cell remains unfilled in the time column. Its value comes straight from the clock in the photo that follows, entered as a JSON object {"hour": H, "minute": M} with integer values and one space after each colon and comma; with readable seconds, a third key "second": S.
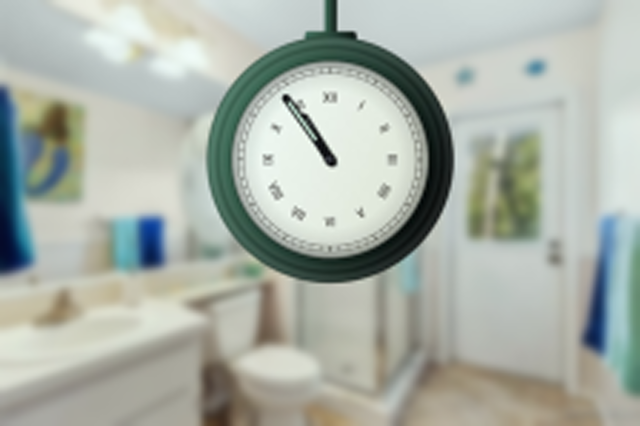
{"hour": 10, "minute": 54}
